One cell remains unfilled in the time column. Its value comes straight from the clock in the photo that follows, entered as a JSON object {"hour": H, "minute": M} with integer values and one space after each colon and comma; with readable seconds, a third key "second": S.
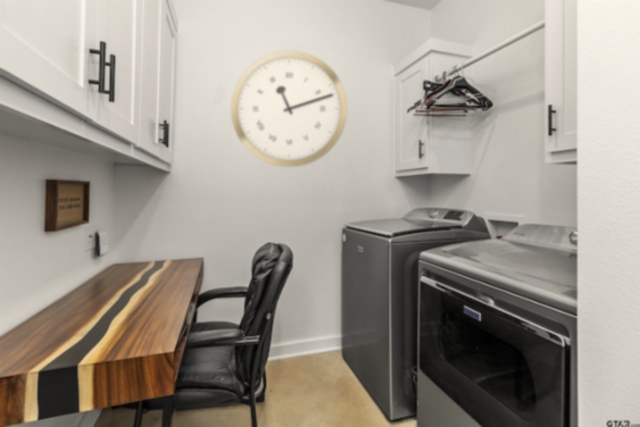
{"hour": 11, "minute": 12}
